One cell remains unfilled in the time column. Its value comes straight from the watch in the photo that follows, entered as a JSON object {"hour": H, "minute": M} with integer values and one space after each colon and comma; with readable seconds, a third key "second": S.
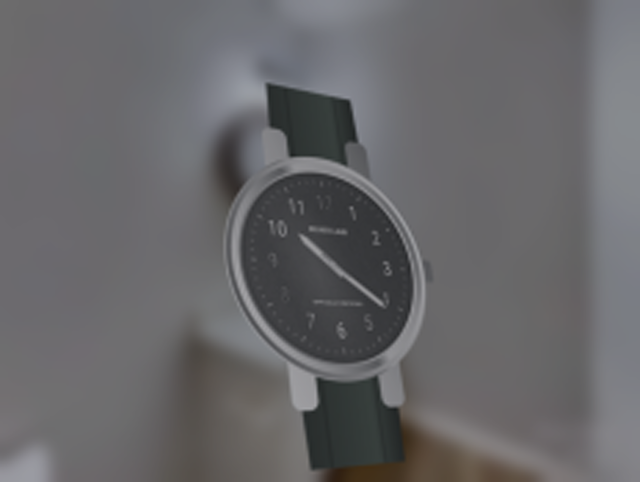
{"hour": 10, "minute": 21}
